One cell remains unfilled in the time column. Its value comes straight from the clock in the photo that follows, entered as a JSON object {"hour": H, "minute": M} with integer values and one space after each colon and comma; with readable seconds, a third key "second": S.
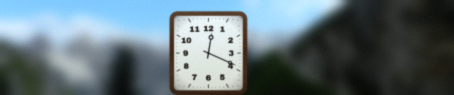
{"hour": 12, "minute": 19}
